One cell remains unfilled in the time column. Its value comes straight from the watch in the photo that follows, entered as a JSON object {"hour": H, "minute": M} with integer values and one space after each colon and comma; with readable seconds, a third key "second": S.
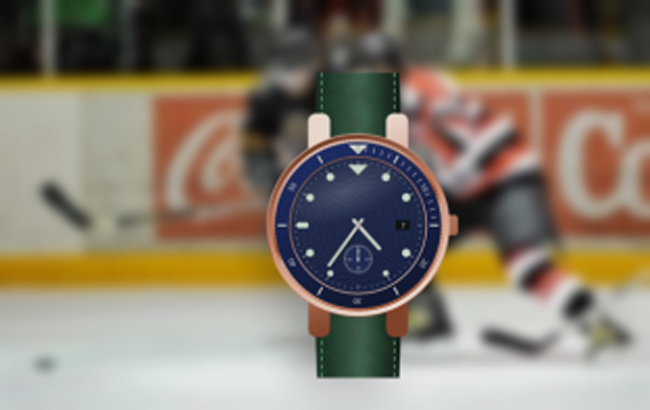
{"hour": 4, "minute": 36}
